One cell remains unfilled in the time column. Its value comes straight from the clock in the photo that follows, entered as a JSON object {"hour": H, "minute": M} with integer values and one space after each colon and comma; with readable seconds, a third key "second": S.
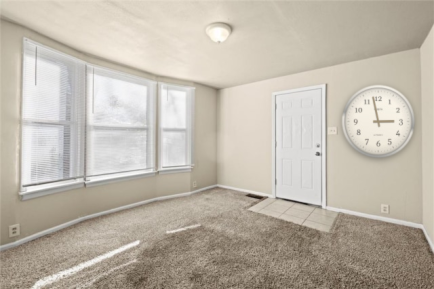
{"hour": 2, "minute": 58}
